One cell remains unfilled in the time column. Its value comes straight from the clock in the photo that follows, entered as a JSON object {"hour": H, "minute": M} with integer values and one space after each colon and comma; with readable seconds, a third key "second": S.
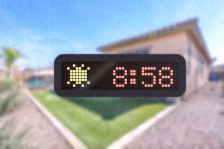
{"hour": 8, "minute": 58}
